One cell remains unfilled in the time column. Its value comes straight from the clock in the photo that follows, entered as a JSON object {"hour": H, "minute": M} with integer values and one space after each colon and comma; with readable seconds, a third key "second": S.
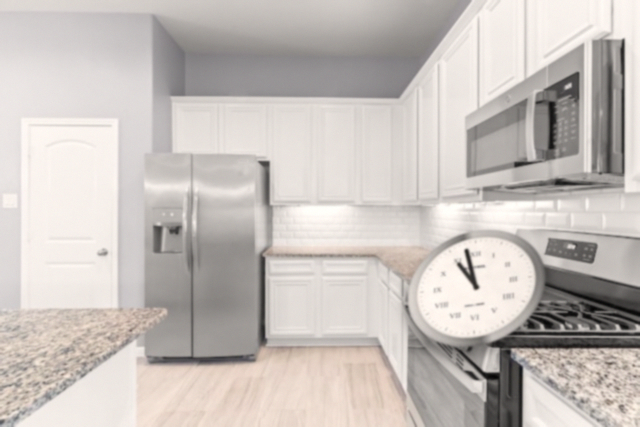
{"hour": 10, "minute": 58}
